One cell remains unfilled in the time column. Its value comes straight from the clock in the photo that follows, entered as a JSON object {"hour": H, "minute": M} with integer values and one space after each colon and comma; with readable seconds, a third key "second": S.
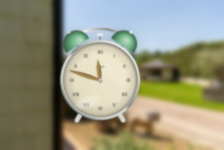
{"hour": 11, "minute": 48}
